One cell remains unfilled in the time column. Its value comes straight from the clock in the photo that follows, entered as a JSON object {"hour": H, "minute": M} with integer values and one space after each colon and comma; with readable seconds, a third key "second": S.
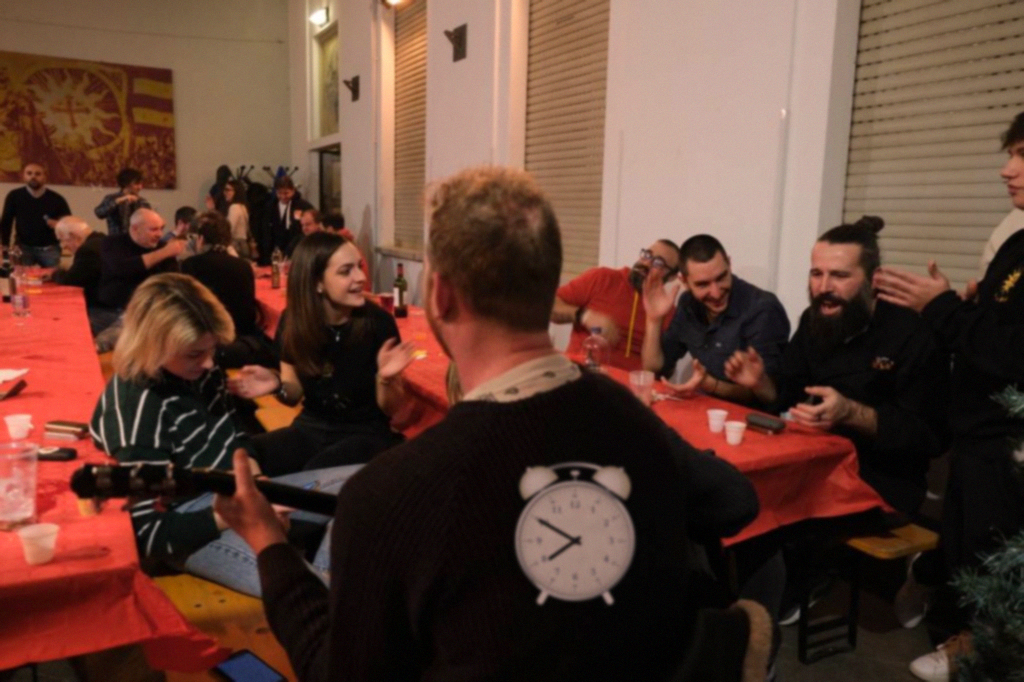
{"hour": 7, "minute": 50}
